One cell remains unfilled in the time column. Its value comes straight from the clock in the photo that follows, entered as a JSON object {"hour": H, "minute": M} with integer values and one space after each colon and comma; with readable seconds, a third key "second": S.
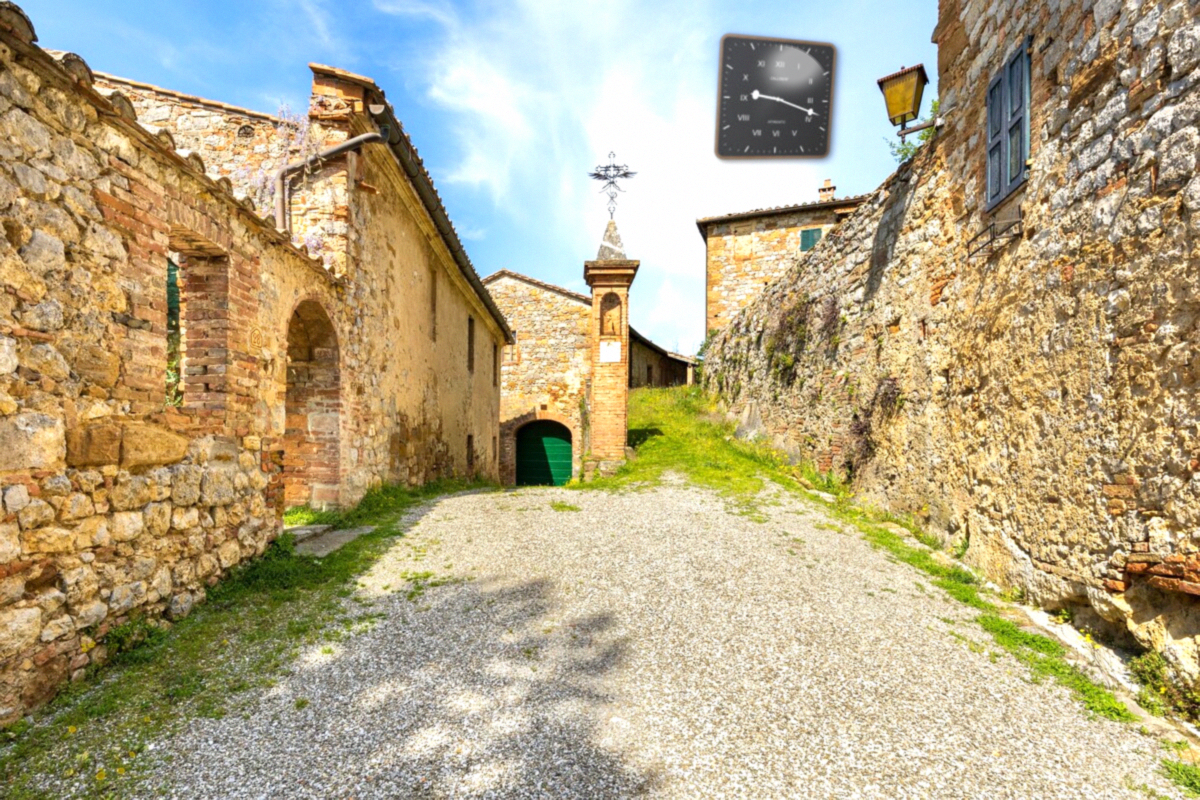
{"hour": 9, "minute": 18}
